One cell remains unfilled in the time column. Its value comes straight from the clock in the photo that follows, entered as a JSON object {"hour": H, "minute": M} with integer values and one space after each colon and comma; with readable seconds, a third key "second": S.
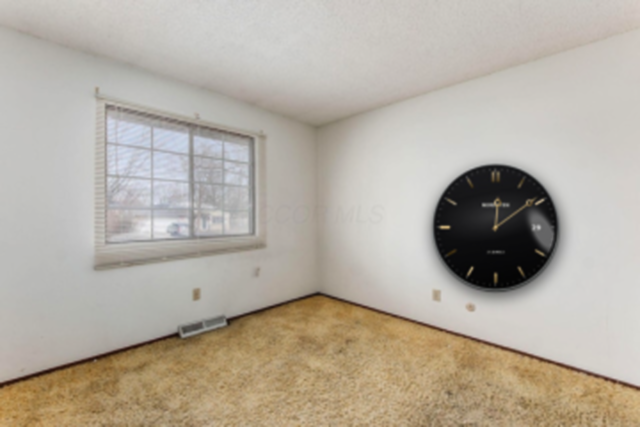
{"hour": 12, "minute": 9}
